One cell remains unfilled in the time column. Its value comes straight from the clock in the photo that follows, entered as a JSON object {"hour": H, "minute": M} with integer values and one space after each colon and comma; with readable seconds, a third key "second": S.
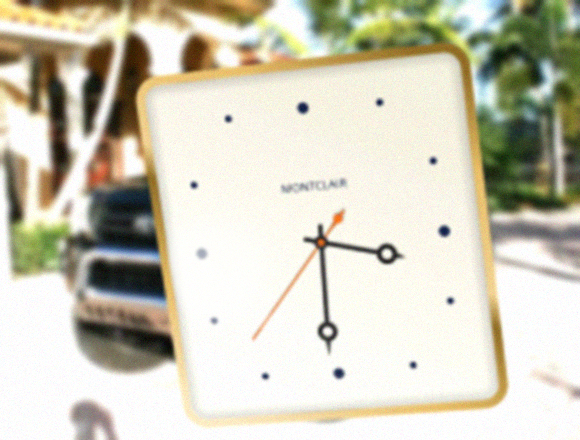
{"hour": 3, "minute": 30, "second": 37}
